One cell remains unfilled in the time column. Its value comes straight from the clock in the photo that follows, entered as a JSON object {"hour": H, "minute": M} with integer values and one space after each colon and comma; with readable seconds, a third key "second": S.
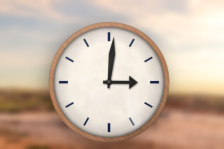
{"hour": 3, "minute": 1}
